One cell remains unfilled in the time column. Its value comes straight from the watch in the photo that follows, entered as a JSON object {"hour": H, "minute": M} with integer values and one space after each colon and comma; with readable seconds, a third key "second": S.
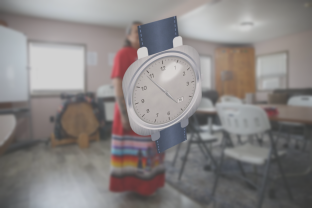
{"hour": 4, "minute": 54}
